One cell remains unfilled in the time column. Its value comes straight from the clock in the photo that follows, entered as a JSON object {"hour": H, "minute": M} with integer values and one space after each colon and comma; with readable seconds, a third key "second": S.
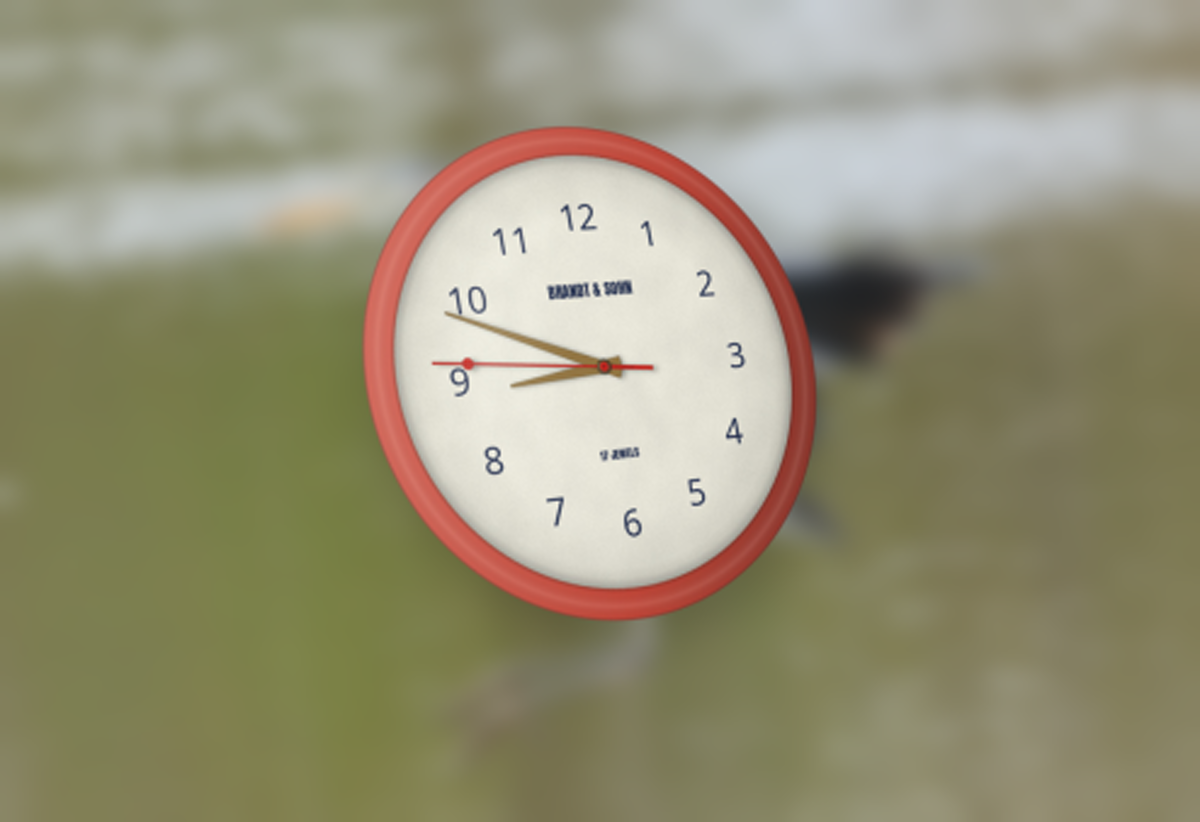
{"hour": 8, "minute": 48, "second": 46}
